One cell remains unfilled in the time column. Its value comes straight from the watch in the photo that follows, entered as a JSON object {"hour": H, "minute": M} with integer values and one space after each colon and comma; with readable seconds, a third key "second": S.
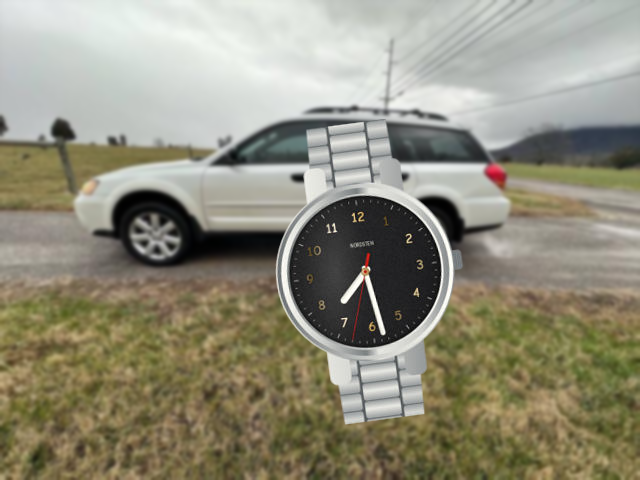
{"hour": 7, "minute": 28, "second": 33}
